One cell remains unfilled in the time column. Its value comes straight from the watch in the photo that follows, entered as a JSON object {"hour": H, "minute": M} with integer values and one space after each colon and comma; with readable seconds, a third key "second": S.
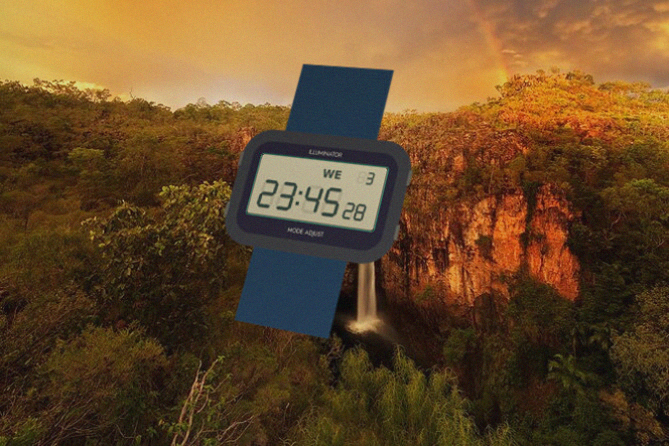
{"hour": 23, "minute": 45, "second": 28}
